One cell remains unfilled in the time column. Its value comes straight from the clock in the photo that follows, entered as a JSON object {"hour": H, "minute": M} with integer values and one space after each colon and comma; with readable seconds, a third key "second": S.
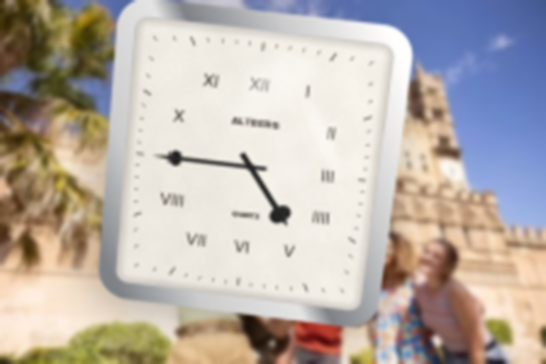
{"hour": 4, "minute": 45}
